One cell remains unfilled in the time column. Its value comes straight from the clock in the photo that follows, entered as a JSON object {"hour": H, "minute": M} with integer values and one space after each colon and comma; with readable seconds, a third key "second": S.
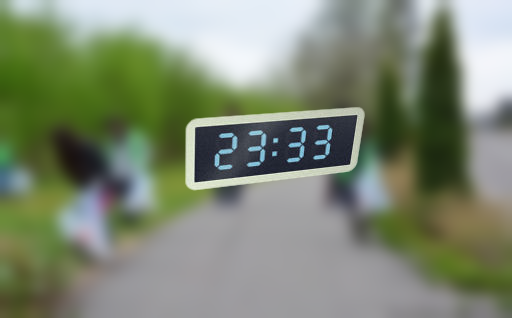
{"hour": 23, "minute": 33}
